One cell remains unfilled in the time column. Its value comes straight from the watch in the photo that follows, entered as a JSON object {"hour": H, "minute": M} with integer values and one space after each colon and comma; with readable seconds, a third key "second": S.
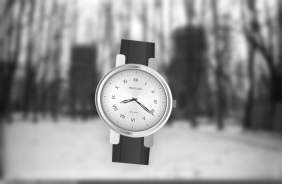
{"hour": 8, "minute": 21}
